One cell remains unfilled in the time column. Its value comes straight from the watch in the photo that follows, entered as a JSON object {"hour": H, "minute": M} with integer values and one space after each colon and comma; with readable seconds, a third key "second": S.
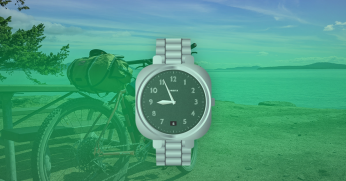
{"hour": 8, "minute": 56}
